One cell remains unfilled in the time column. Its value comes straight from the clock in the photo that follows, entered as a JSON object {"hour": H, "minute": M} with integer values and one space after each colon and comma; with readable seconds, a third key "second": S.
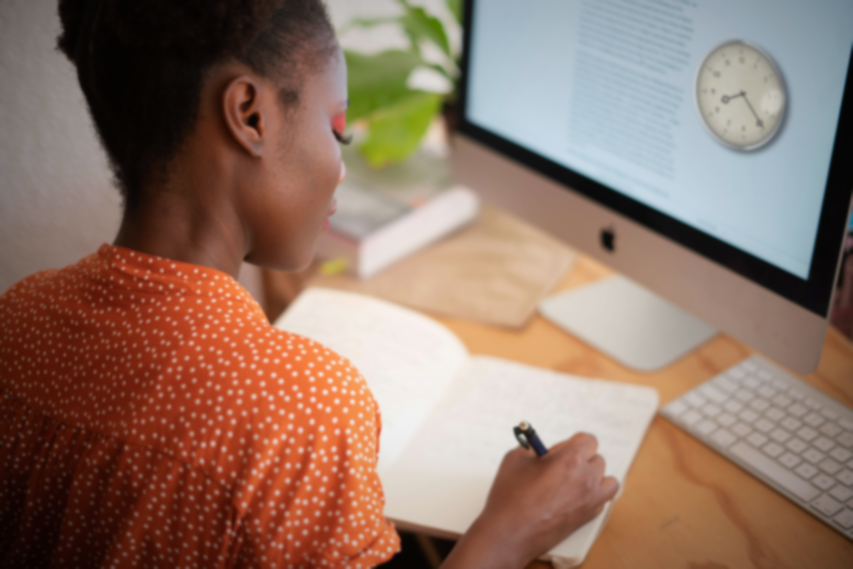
{"hour": 8, "minute": 24}
